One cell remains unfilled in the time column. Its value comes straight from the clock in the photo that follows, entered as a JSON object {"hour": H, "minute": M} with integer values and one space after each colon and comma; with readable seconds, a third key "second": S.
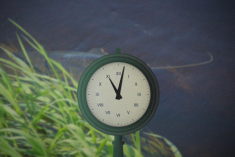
{"hour": 11, "minute": 2}
